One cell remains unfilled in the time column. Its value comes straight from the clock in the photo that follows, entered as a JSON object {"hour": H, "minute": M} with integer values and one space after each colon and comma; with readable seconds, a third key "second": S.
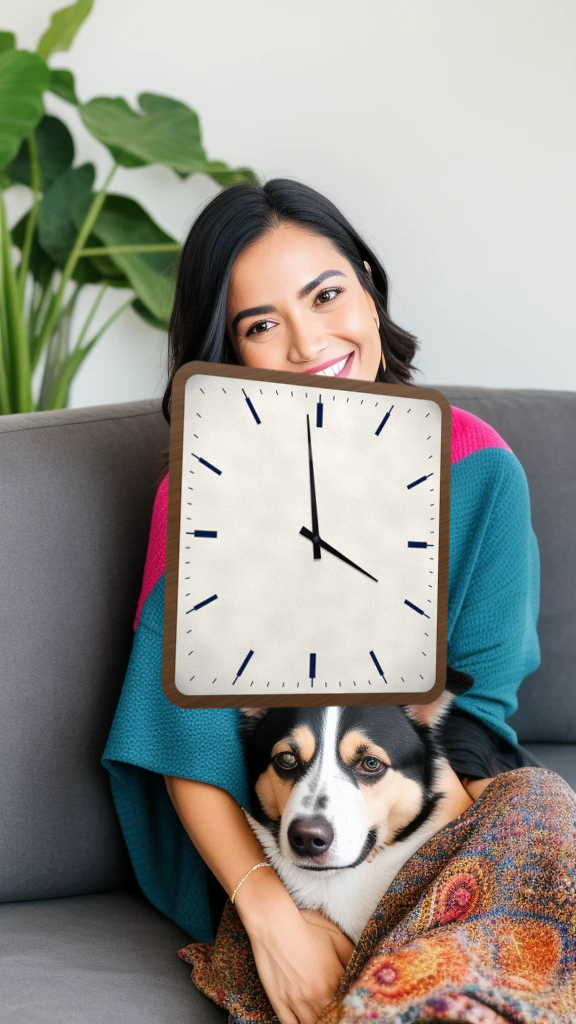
{"hour": 3, "minute": 59}
